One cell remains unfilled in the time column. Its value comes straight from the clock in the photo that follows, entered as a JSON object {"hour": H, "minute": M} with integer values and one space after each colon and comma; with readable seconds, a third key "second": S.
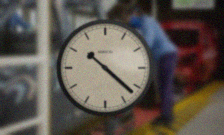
{"hour": 10, "minute": 22}
